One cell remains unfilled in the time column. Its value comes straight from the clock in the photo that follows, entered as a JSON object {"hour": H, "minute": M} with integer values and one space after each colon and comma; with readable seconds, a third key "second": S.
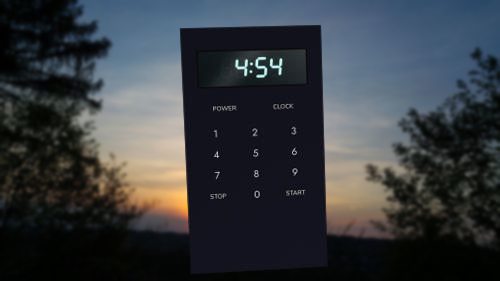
{"hour": 4, "minute": 54}
